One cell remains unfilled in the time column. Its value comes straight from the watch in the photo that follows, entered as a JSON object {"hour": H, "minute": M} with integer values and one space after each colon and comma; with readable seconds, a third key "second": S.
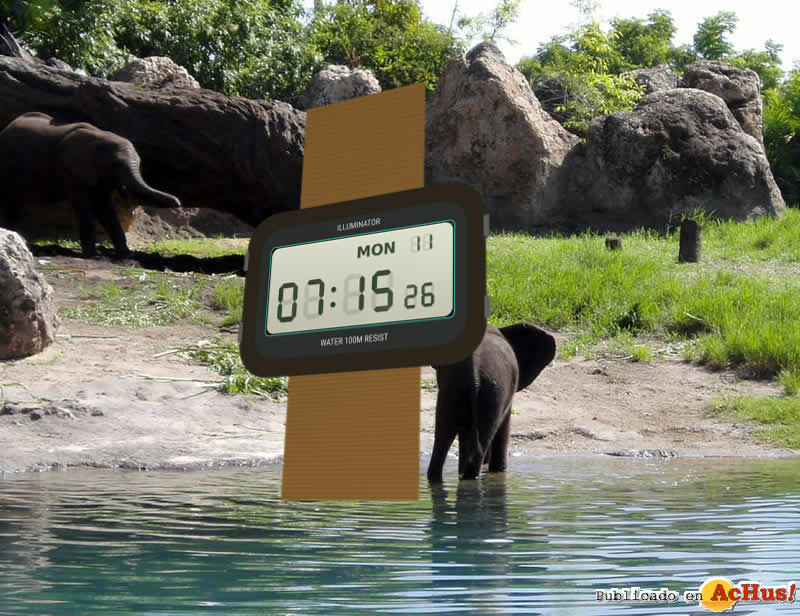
{"hour": 7, "minute": 15, "second": 26}
